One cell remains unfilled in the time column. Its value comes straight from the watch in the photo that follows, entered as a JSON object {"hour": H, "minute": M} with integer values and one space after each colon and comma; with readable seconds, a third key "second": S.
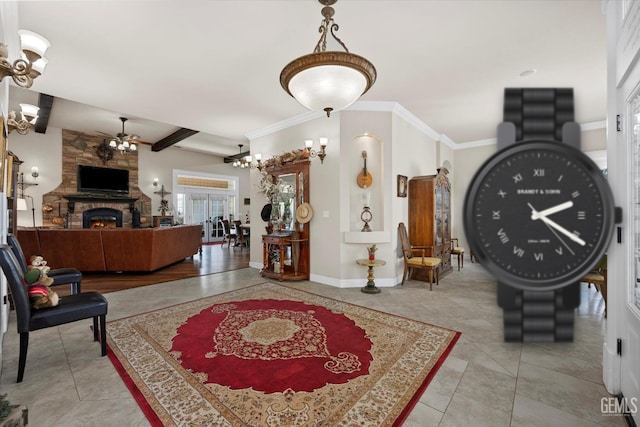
{"hour": 2, "minute": 20, "second": 23}
